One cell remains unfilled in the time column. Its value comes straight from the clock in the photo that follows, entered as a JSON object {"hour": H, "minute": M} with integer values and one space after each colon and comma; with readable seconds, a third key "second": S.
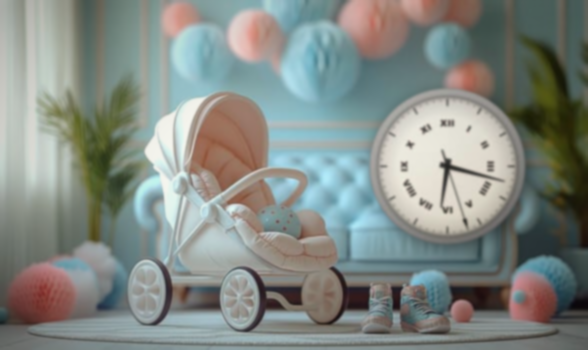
{"hour": 6, "minute": 17, "second": 27}
